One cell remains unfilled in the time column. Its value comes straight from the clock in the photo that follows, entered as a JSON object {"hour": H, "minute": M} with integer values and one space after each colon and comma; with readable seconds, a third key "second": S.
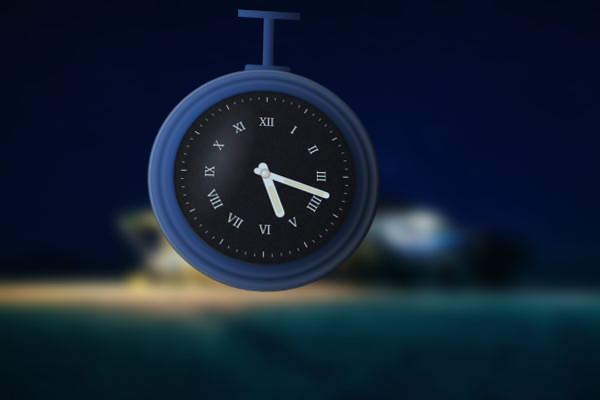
{"hour": 5, "minute": 18}
